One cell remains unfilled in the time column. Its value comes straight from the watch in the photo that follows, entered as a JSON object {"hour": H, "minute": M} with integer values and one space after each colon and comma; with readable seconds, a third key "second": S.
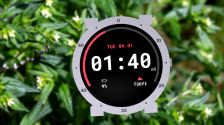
{"hour": 1, "minute": 40}
